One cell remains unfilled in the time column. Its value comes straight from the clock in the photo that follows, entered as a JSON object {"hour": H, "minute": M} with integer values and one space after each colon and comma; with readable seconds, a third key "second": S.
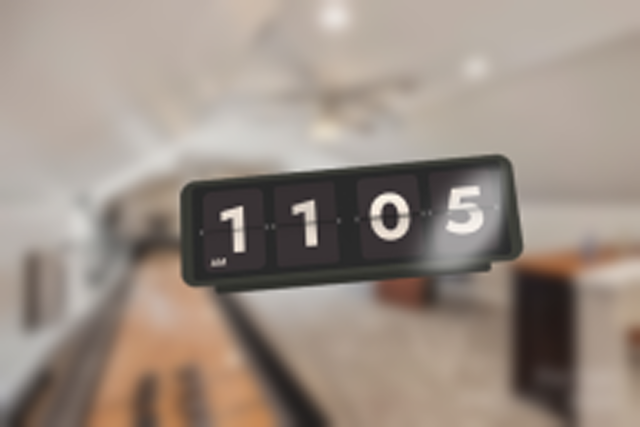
{"hour": 11, "minute": 5}
